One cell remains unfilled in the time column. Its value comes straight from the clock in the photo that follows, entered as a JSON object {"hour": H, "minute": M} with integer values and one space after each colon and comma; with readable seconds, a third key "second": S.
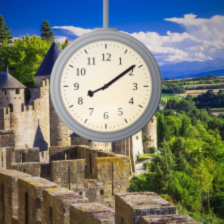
{"hour": 8, "minute": 9}
